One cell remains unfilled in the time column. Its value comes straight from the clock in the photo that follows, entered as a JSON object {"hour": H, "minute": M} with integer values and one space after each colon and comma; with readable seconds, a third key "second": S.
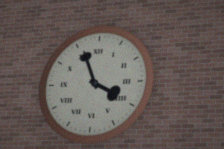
{"hour": 3, "minute": 56}
